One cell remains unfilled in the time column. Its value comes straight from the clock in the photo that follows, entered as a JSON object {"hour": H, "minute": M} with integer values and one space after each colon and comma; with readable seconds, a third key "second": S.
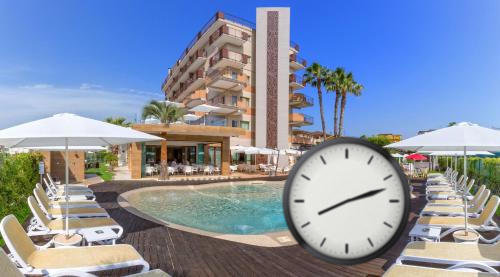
{"hour": 8, "minute": 12}
